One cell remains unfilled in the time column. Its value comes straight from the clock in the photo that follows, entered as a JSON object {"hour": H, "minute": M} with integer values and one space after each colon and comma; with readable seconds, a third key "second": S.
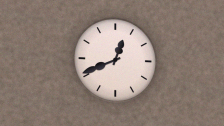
{"hour": 12, "minute": 41}
